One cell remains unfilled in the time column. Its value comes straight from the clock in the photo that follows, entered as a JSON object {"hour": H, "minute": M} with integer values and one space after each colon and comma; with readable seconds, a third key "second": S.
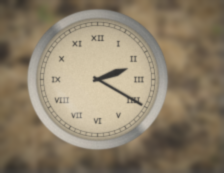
{"hour": 2, "minute": 20}
